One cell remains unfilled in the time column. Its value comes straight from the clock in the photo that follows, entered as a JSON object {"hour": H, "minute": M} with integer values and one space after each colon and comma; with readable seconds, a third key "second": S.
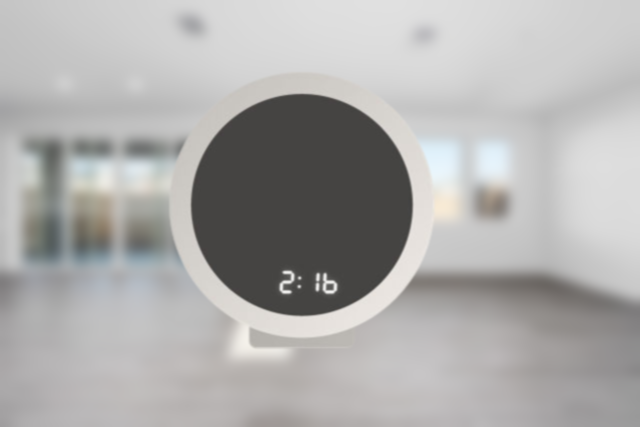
{"hour": 2, "minute": 16}
